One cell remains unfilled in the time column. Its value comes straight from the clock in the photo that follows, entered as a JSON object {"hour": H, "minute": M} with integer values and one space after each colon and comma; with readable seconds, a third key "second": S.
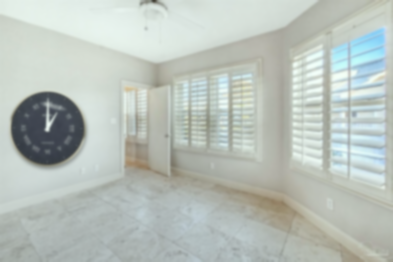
{"hour": 1, "minute": 0}
